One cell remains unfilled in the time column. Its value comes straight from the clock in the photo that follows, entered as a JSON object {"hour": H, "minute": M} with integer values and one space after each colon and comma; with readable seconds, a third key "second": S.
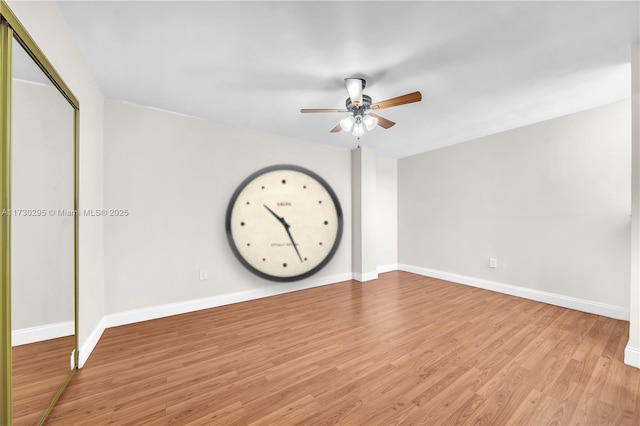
{"hour": 10, "minute": 26}
